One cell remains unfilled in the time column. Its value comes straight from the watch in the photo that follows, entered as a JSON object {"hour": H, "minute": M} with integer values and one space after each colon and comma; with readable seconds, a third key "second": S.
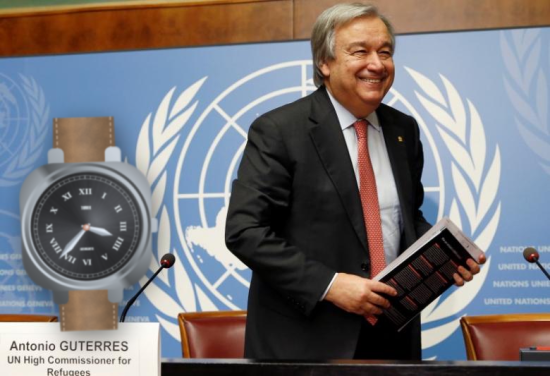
{"hour": 3, "minute": 37}
